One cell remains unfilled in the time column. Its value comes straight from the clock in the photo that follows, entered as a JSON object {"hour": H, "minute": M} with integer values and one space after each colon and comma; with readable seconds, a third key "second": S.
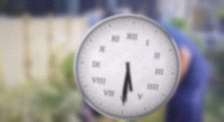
{"hour": 5, "minute": 30}
